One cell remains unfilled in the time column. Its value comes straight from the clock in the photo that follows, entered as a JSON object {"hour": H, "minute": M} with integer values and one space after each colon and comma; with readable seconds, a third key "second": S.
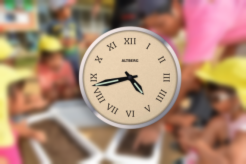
{"hour": 4, "minute": 43}
